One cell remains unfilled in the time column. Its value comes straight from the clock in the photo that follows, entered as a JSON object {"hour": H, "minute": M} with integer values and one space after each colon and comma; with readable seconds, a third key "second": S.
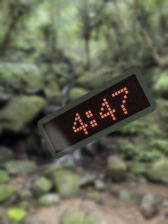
{"hour": 4, "minute": 47}
